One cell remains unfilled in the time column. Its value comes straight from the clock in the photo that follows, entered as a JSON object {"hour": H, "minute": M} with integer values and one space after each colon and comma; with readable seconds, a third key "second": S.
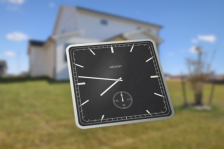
{"hour": 7, "minute": 47}
